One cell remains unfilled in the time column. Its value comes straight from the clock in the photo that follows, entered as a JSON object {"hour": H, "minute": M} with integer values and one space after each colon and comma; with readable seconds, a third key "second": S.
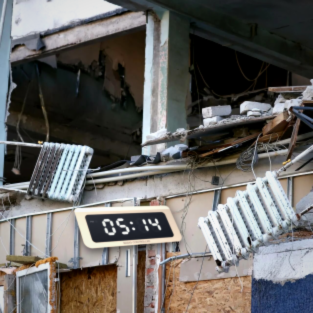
{"hour": 5, "minute": 14}
